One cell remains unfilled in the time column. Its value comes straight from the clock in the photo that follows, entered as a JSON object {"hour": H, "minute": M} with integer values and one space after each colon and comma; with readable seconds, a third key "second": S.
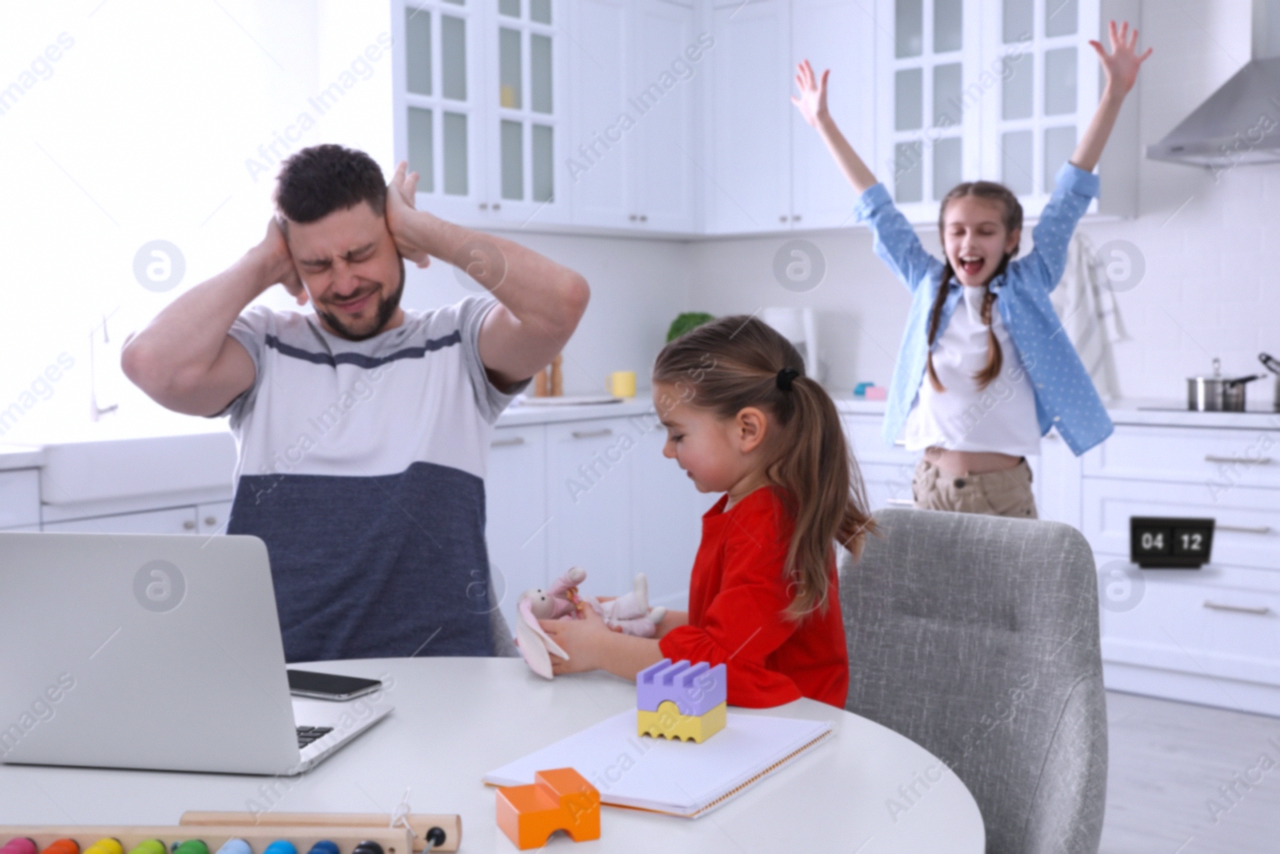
{"hour": 4, "minute": 12}
